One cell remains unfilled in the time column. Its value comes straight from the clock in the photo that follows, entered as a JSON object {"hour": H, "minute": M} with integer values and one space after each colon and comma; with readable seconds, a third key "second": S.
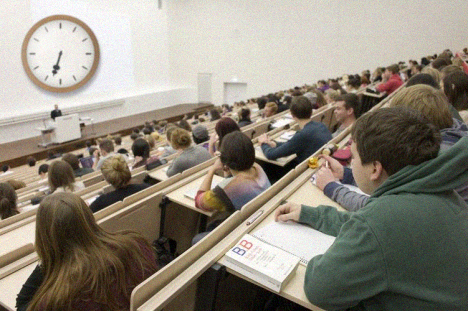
{"hour": 6, "minute": 33}
